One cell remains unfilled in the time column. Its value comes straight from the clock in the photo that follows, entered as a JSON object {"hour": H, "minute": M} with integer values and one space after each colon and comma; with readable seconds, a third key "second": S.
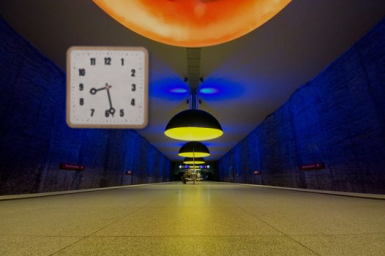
{"hour": 8, "minute": 28}
